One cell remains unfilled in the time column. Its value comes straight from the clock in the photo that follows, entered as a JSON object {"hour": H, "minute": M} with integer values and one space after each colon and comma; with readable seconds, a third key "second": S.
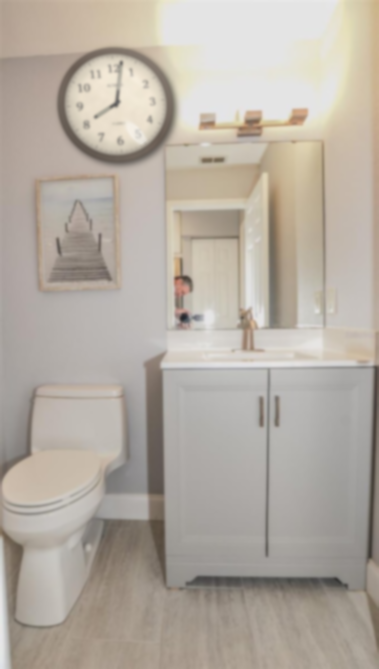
{"hour": 8, "minute": 2}
